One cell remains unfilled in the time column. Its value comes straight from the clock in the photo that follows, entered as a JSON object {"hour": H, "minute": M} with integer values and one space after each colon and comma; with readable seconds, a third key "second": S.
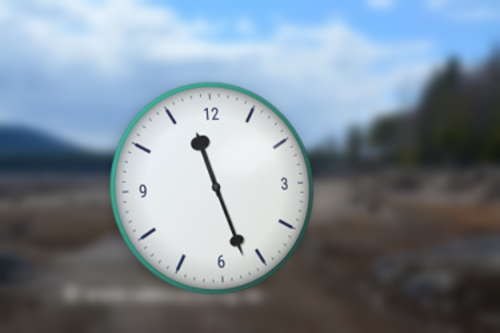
{"hour": 11, "minute": 27}
